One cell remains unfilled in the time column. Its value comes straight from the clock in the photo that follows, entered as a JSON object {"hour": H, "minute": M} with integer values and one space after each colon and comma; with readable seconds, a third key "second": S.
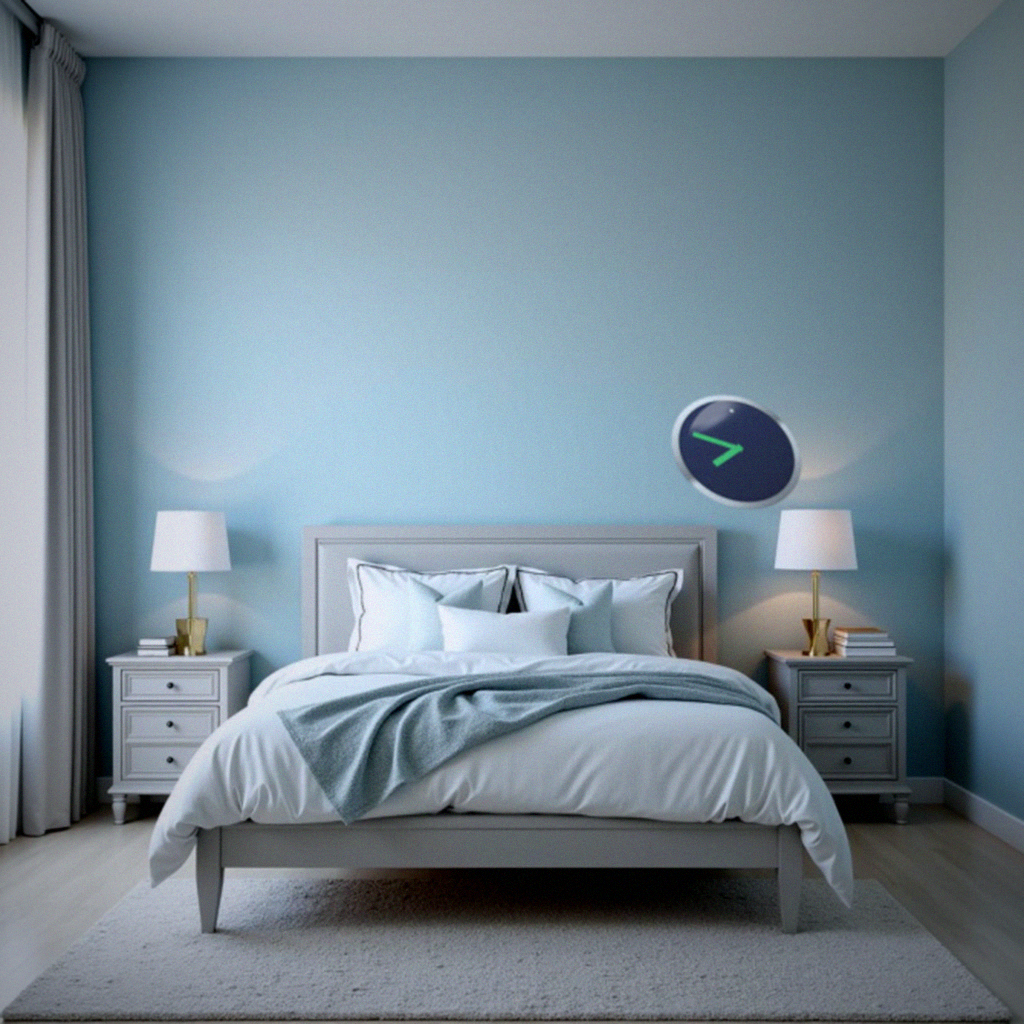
{"hour": 7, "minute": 48}
